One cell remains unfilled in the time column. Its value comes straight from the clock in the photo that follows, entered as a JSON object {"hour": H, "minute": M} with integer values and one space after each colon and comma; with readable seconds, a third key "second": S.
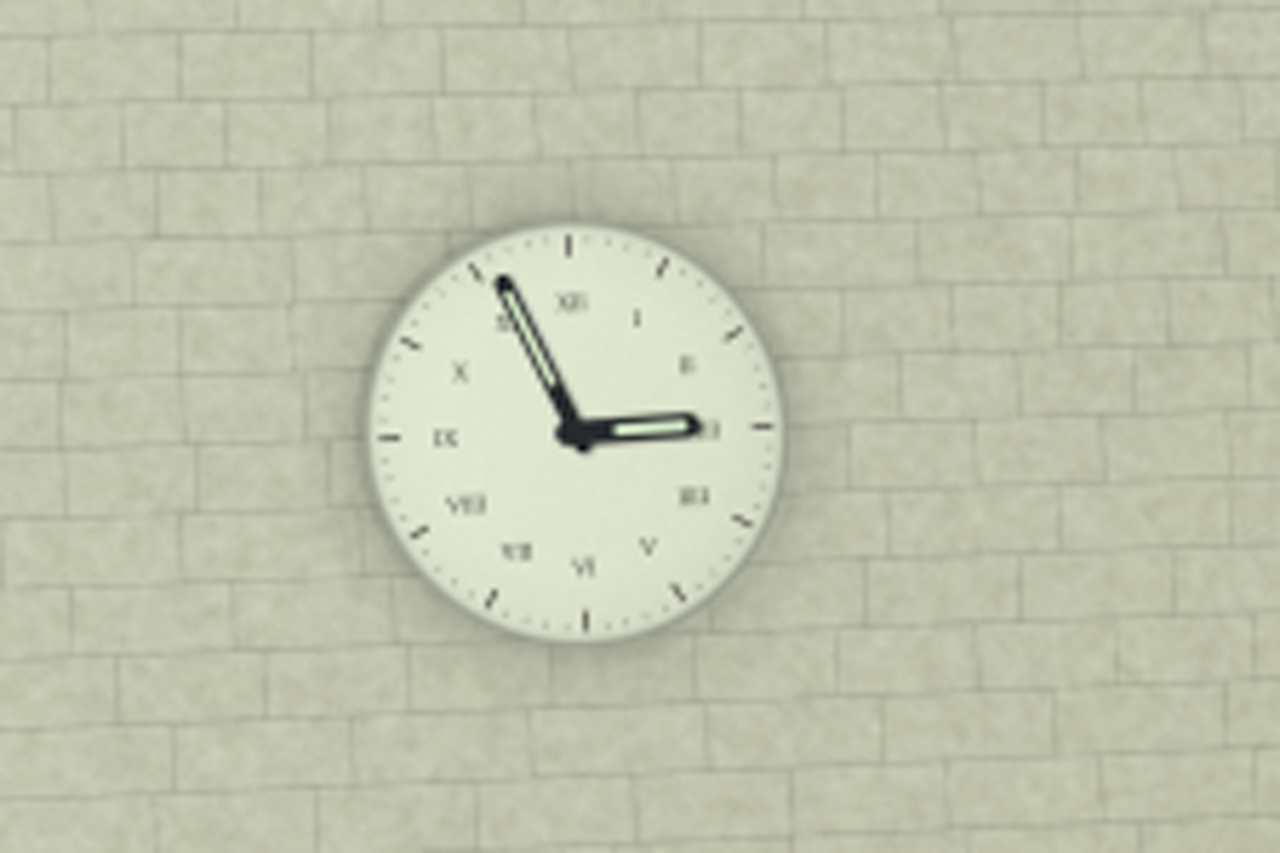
{"hour": 2, "minute": 56}
